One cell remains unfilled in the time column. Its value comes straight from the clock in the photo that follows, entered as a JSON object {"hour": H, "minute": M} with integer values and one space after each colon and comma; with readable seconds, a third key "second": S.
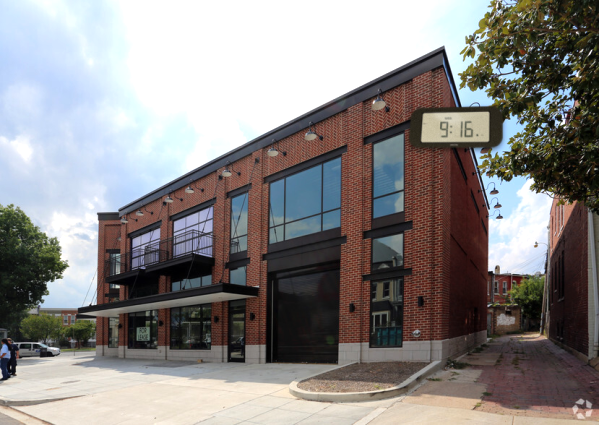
{"hour": 9, "minute": 16}
